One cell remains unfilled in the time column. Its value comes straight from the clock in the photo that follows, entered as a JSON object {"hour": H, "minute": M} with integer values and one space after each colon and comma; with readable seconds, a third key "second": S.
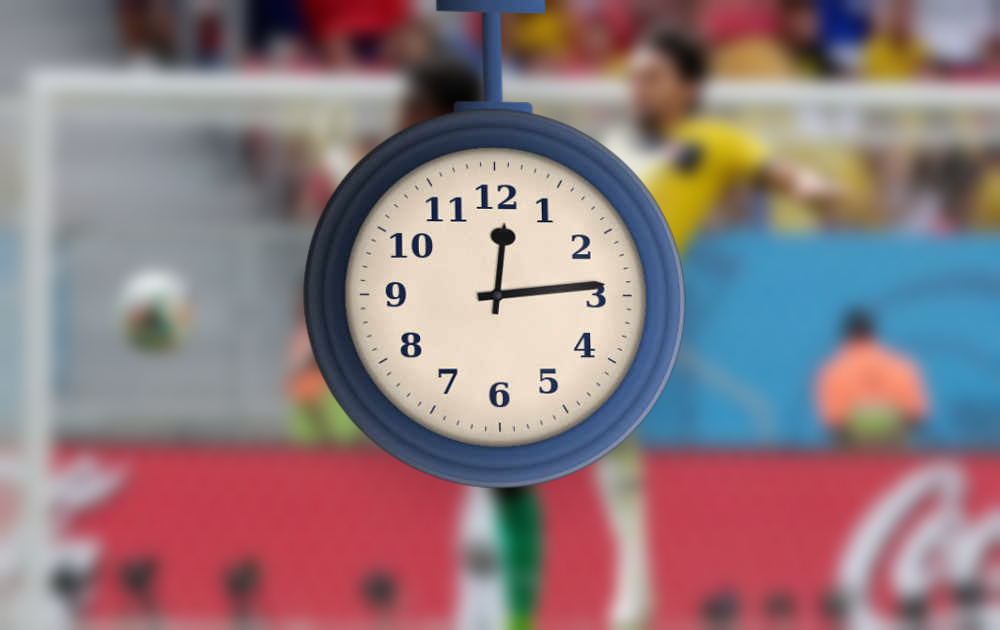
{"hour": 12, "minute": 14}
